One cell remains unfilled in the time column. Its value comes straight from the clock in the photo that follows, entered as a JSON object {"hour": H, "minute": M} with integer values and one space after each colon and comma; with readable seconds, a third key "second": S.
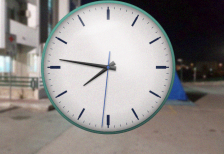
{"hour": 7, "minute": 46, "second": 31}
